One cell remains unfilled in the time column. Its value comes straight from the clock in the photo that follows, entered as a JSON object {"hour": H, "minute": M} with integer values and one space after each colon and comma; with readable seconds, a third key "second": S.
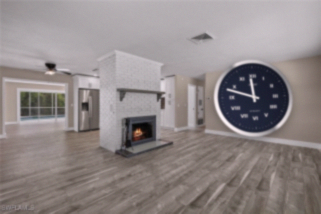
{"hour": 11, "minute": 48}
